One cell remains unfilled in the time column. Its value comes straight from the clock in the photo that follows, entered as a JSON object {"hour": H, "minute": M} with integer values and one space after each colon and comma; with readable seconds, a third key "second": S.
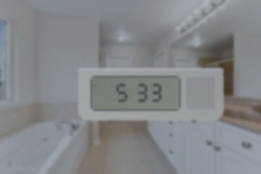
{"hour": 5, "minute": 33}
